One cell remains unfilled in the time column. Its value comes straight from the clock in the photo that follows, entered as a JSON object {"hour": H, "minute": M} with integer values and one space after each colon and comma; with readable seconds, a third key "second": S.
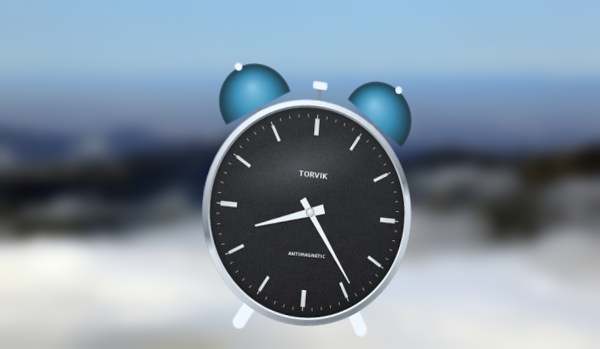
{"hour": 8, "minute": 24}
